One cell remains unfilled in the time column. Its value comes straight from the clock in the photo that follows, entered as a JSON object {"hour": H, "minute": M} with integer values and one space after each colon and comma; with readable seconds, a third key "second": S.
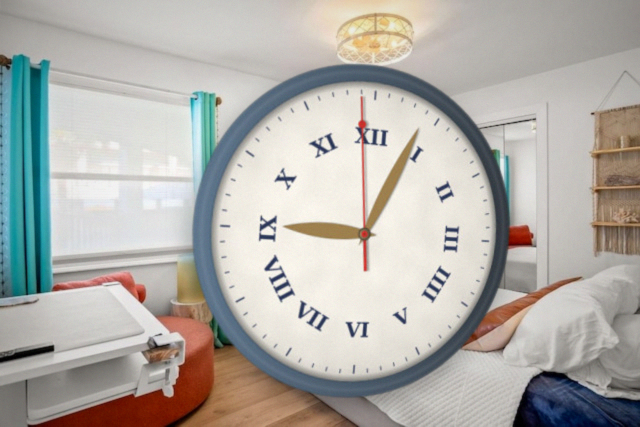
{"hour": 9, "minute": 3, "second": 59}
